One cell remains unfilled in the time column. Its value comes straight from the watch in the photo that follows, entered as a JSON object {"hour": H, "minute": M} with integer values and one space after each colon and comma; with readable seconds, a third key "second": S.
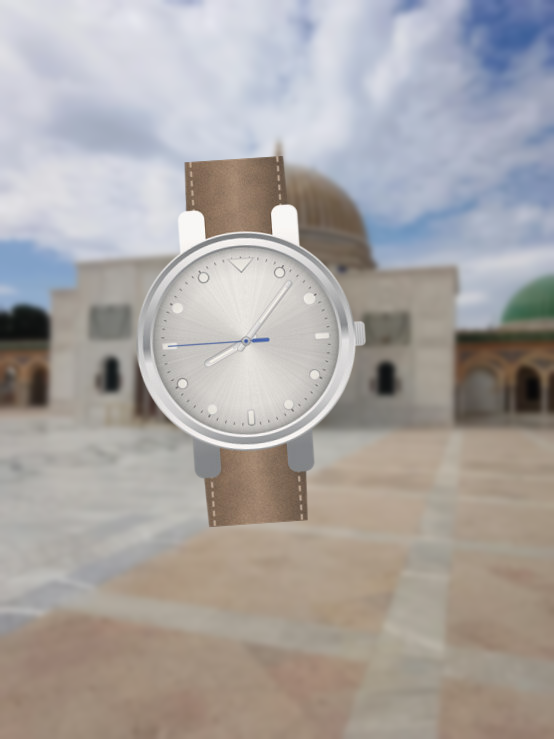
{"hour": 8, "minute": 6, "second": 45}
